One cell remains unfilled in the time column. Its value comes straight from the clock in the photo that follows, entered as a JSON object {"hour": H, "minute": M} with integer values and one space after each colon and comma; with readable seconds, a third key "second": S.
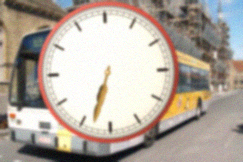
{"hour": 6, "minute": 33}
